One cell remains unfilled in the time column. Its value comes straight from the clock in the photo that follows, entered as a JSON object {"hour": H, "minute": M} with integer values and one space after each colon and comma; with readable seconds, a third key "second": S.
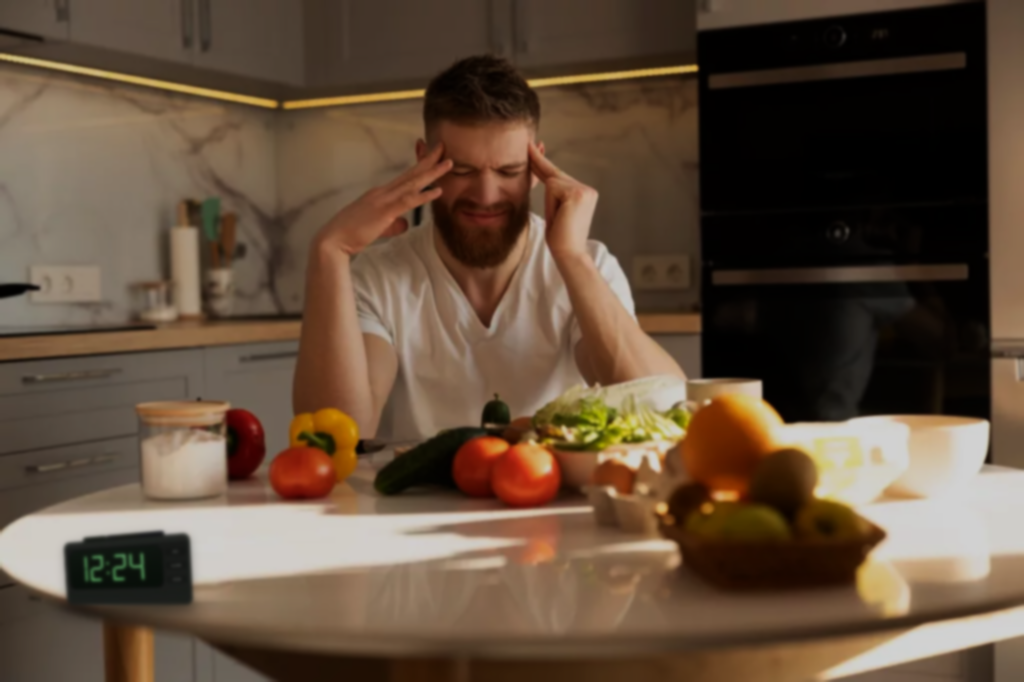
{"hour": 12, "minute": 24}
